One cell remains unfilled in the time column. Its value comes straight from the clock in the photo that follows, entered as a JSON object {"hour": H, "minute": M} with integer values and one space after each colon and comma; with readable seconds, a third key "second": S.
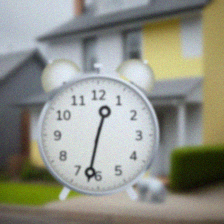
{"hour": 12, "minute": 32}
